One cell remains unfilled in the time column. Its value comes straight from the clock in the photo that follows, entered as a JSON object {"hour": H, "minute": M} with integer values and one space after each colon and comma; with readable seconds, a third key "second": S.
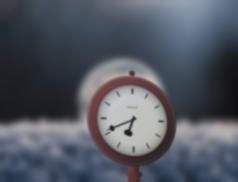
{"hour": 6, "minute": 41}
